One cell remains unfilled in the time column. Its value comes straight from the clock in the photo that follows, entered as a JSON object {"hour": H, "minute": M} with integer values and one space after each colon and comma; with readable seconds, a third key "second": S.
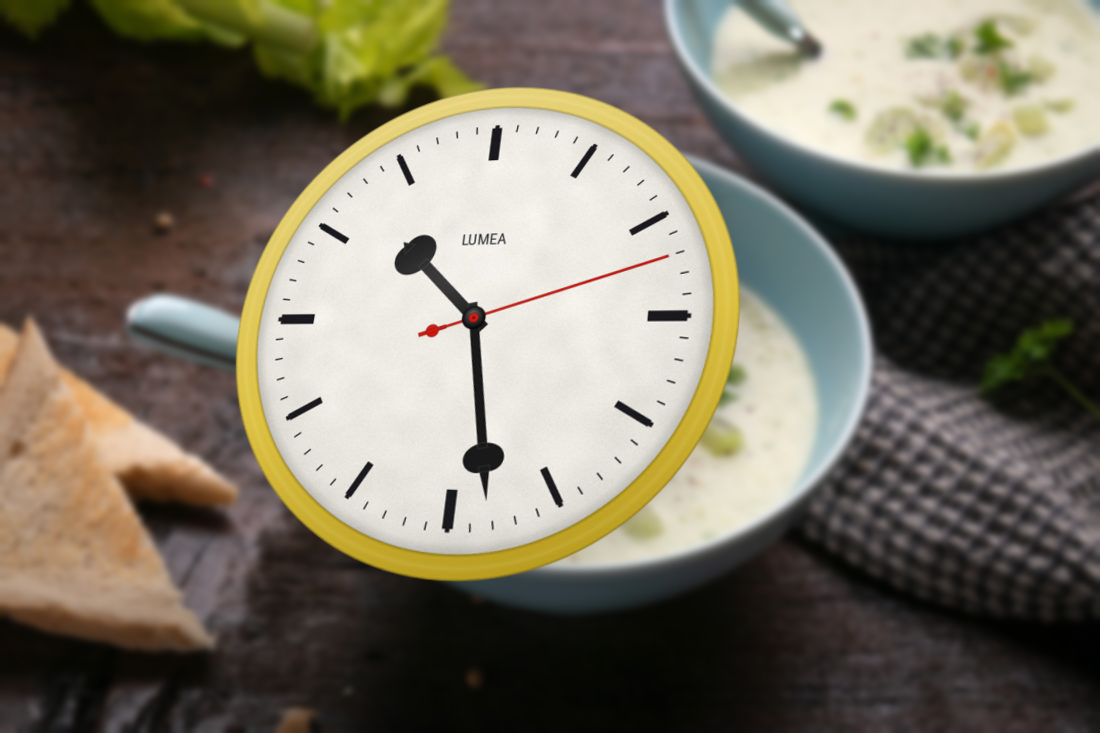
{"hour": 10, "minute": 28, "second": 12}
